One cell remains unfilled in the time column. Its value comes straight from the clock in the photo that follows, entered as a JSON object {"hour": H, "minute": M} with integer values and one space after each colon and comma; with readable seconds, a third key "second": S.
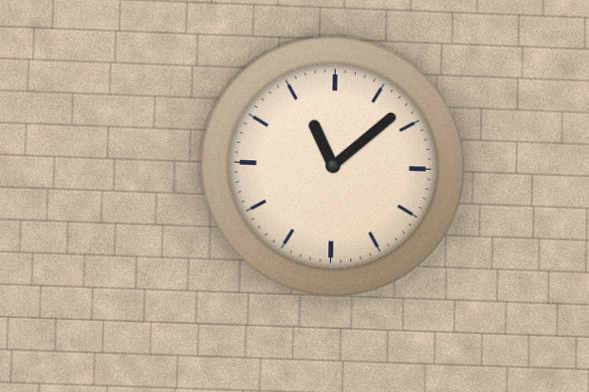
{"hour": 11, "minute": 8}
